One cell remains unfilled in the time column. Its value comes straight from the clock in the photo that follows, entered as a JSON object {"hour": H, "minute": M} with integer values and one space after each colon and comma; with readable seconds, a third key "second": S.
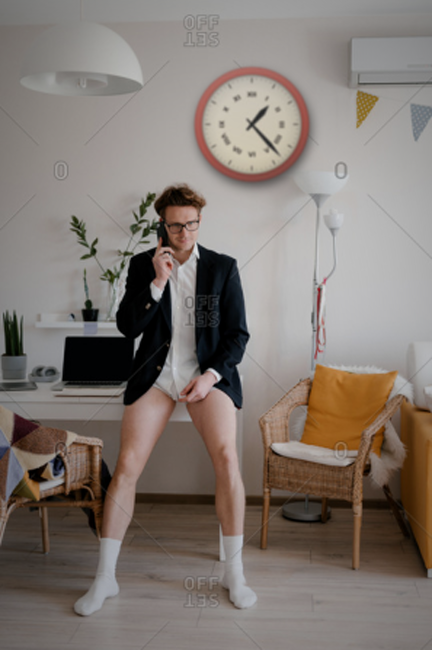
{"hour": 1, "minute": 23}
